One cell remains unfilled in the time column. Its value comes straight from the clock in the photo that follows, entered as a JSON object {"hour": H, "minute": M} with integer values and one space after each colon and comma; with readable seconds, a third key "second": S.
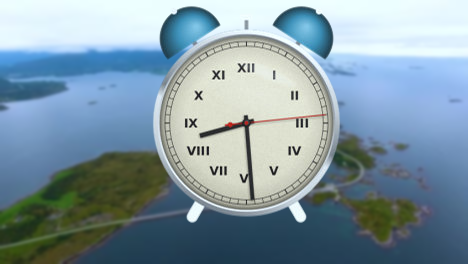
{"hour": 8, "minute": 29, "second": 14}
